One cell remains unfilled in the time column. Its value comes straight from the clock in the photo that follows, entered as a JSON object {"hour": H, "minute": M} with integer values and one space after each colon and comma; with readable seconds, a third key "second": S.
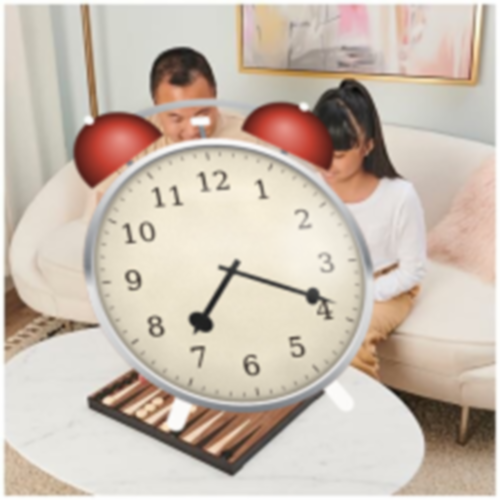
{"hour": 7, "minute": 19}
